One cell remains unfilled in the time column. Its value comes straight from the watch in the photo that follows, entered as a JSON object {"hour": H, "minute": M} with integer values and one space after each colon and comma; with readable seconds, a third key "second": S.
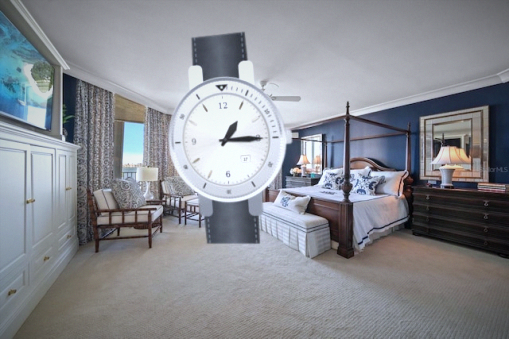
{"hour": 1, "minute": 15}
